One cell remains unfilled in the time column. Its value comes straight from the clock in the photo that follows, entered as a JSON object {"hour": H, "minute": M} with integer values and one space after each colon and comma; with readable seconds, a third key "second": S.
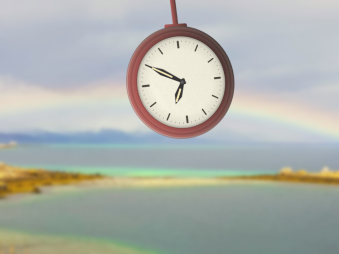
{"hour": 6, "minute": 50}
